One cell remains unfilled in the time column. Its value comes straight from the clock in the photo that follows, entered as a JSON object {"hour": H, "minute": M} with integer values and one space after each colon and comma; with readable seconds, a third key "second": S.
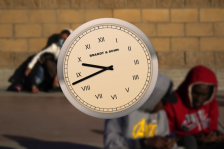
{"hour": 9, "minute": 43}
